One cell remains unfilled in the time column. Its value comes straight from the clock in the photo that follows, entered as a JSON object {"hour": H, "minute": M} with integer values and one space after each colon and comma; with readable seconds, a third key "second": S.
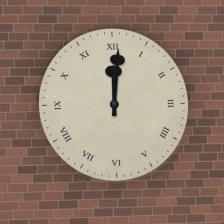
{"hour": 12, "minute": 1}
